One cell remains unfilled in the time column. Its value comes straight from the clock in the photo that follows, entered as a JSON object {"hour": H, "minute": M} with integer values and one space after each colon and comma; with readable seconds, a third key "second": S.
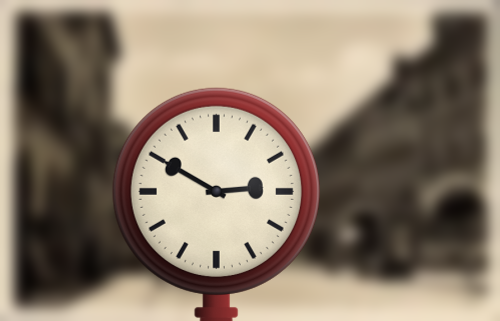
{"hour": 2, "minute": 50}
